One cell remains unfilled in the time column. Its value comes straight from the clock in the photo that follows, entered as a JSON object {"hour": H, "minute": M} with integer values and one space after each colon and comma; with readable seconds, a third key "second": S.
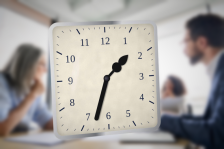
{"hour": 1, "minute": 33}
